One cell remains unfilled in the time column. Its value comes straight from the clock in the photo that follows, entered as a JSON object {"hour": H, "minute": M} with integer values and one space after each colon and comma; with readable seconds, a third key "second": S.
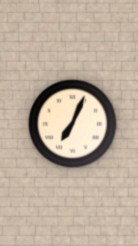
{"hour": 7, "minute": 4}
